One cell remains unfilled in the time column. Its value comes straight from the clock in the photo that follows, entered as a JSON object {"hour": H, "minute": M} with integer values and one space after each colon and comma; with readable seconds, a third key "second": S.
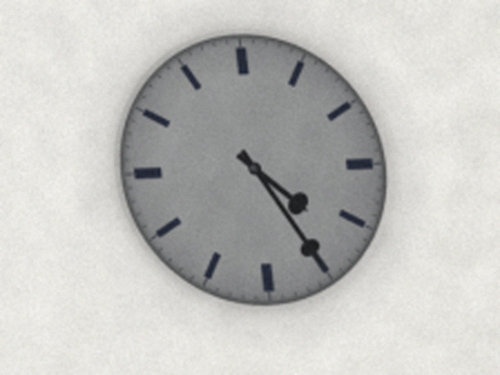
{"hour": 4, "minute": 25}
